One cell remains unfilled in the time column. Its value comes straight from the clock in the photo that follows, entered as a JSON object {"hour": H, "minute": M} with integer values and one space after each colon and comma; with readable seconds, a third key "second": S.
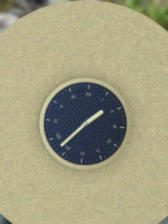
{"hour": 1, "minute": 37}
